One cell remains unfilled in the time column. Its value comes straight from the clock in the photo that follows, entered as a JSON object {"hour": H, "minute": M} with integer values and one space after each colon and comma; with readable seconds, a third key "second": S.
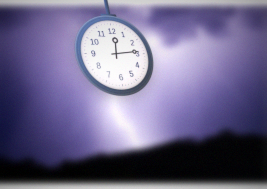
{"hour": 12, "minute": 14}
